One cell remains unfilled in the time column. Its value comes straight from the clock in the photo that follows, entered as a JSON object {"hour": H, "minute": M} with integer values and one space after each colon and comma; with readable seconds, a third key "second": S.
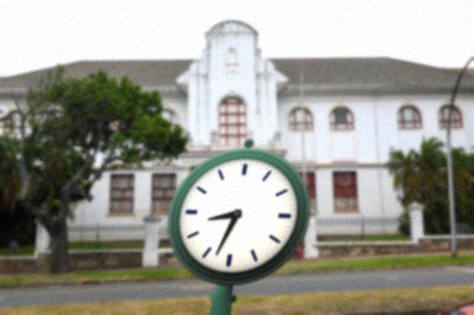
{"hour": 8, "minute": 33}
